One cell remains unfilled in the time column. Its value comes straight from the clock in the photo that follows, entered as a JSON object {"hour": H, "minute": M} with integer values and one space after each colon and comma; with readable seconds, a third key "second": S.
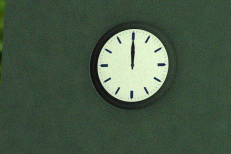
{"hour": 12, "minute": 0}
